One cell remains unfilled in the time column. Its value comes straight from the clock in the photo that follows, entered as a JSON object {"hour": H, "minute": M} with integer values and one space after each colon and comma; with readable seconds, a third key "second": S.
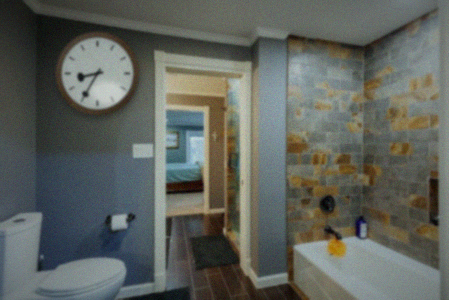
{"hour": 8, "minute": 35}
